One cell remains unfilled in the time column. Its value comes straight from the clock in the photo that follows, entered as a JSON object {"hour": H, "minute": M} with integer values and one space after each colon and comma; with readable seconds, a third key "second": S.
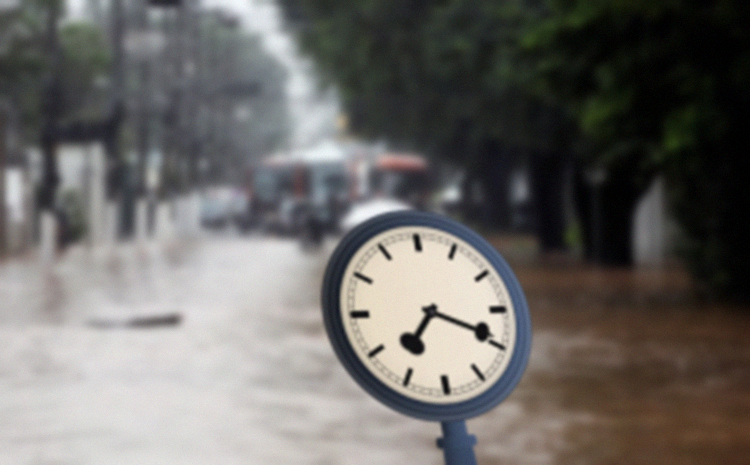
{"hour": 7, "minute": 19}
